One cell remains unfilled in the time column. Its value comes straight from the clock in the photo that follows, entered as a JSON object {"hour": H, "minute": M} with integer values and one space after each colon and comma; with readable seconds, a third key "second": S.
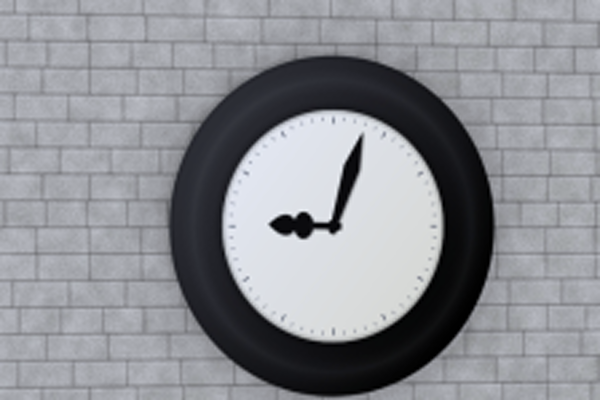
{"hour": 9, "minute": 3}
